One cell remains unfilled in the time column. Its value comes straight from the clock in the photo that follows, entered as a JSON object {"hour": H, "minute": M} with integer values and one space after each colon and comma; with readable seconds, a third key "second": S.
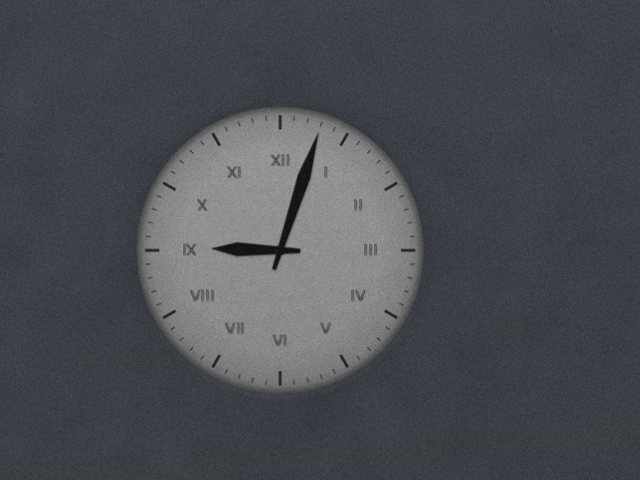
{"hour": 9, "minute": 3}
